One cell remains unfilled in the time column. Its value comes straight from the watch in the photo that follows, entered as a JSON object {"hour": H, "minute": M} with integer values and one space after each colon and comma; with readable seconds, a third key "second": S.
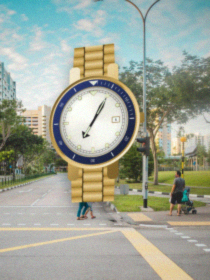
{"hour": 7, "minute": 5}
